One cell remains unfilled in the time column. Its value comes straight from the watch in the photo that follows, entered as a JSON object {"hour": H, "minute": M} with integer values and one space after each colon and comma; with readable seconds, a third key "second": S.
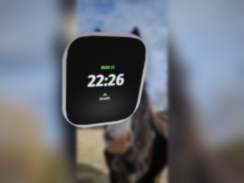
{"hour": 22, "minute": 26}
